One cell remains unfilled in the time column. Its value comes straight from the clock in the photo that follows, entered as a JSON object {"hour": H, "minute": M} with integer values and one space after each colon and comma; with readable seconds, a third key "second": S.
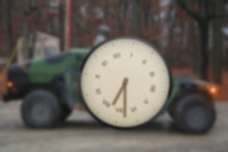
{"hour": 7, "minute": 33}
